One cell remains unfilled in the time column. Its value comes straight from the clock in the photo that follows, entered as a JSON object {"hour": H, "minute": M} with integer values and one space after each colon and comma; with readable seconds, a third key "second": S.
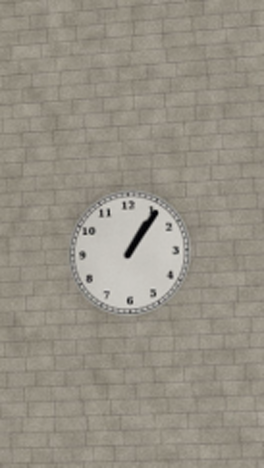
{"hour": 1, "minute": 6}
